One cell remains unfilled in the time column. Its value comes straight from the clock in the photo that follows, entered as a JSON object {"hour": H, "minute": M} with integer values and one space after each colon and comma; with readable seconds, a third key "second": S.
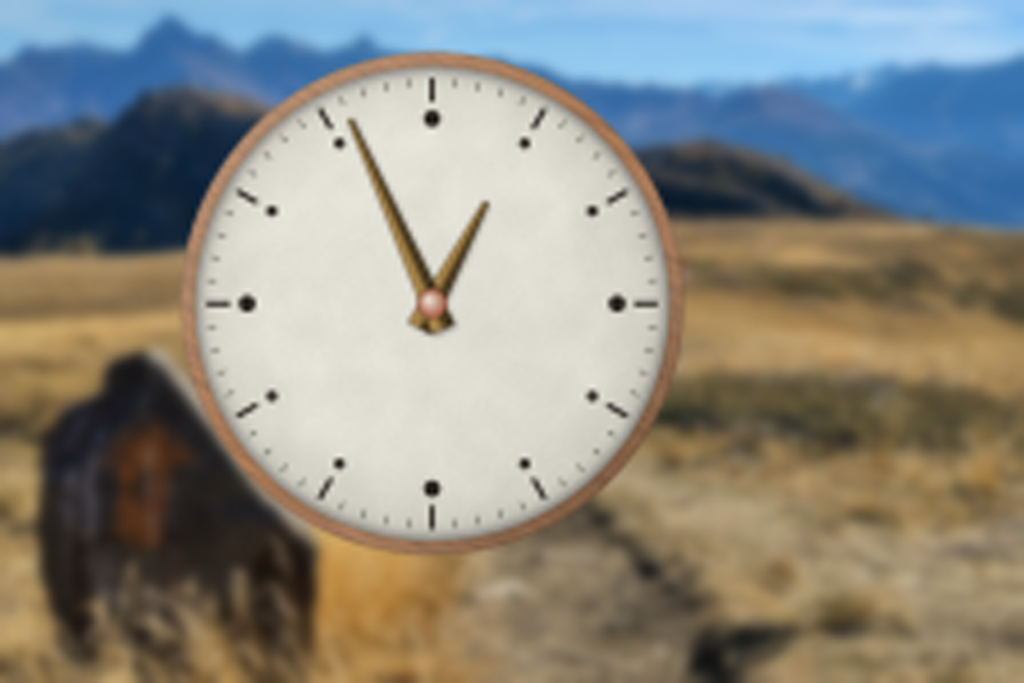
{"hour": 12, "minute": 56}
